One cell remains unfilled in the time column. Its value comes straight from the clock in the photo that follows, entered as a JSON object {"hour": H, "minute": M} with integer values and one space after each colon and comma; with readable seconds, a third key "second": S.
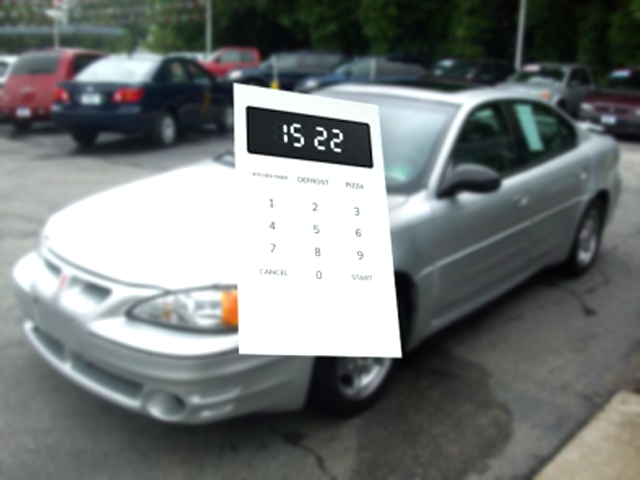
{"hour": 15, "minute": 22}
